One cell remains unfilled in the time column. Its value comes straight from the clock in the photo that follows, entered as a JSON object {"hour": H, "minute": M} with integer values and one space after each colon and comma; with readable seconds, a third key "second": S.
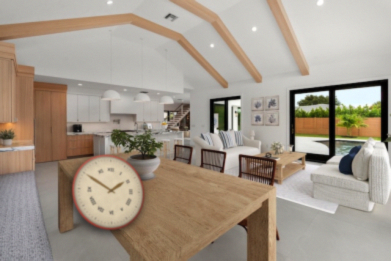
{"hour": 1, "minute": 50}
